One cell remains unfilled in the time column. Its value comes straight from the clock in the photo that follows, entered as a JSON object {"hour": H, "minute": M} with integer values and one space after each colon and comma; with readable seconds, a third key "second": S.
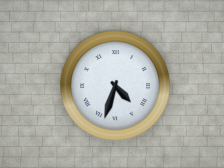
{"hour": 4, "minute": 33}
